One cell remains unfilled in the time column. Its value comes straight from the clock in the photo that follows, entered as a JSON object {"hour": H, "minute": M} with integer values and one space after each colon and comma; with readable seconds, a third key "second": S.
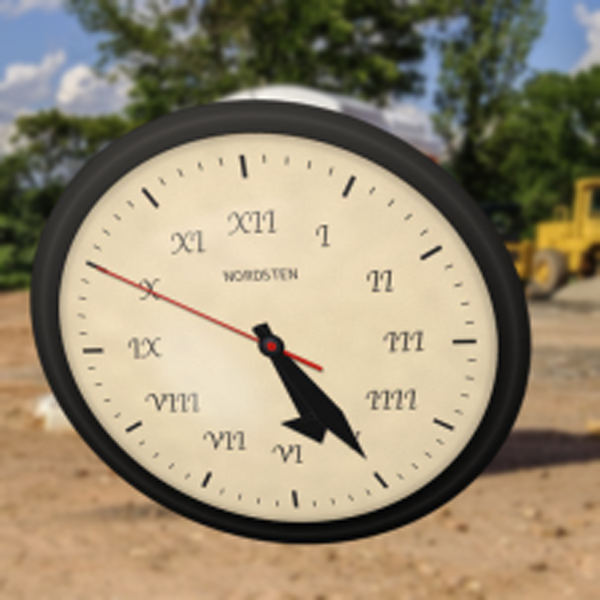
{"hour": 5, "minute": 24, "second": 50}
